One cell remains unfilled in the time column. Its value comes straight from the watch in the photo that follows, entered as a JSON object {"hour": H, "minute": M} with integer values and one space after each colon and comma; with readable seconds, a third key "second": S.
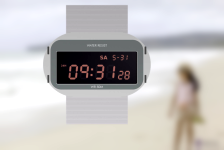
{"hour": 9, "minute": 31, "second": 28}
